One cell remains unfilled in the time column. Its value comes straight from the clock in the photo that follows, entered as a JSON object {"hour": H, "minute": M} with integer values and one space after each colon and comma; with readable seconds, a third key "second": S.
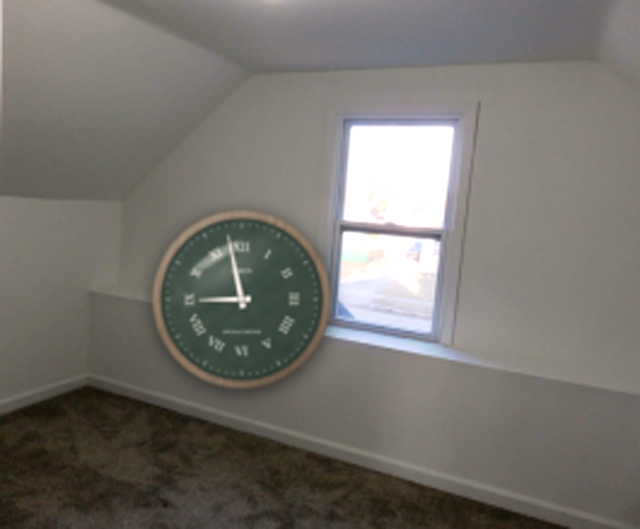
{"hour": 8, "minute": 58}
